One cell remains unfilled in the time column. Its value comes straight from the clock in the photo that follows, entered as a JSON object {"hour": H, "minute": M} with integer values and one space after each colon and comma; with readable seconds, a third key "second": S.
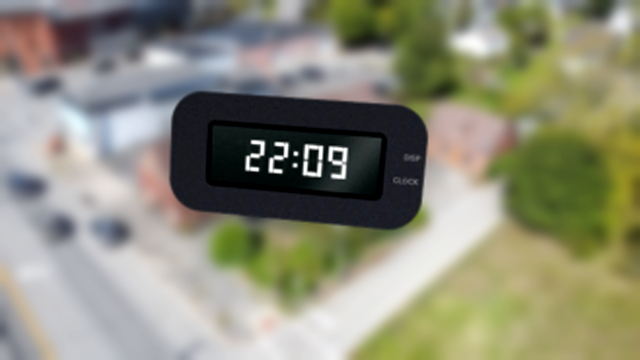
{"hour": 22, "minute": 9}
